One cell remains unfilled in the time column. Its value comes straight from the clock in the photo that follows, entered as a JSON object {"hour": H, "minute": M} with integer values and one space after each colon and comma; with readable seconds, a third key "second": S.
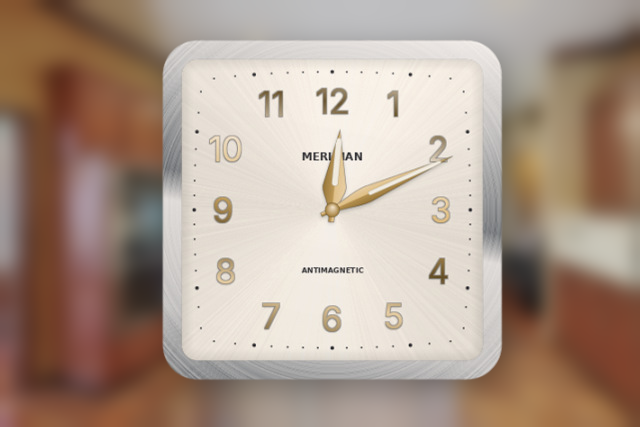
{"hour": 12, "minute": 11}
